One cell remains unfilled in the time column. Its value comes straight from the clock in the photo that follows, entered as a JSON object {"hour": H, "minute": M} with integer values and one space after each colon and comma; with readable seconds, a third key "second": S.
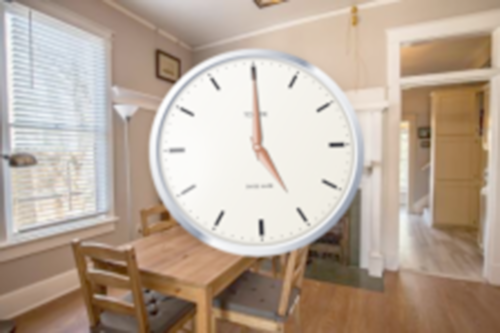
{"hour": 5, "minute": 0}
